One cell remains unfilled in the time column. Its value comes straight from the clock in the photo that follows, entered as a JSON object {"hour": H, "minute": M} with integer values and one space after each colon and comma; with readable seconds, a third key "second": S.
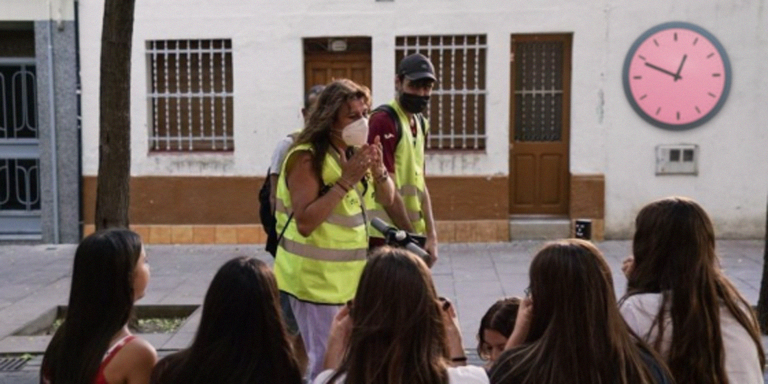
{"hour": 12, "minute": 49}
